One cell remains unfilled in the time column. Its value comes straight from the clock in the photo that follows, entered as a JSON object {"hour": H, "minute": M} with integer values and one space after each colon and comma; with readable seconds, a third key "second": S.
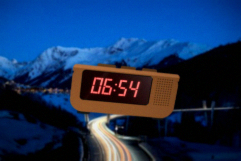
{"hour": 6, "minute": 54}
